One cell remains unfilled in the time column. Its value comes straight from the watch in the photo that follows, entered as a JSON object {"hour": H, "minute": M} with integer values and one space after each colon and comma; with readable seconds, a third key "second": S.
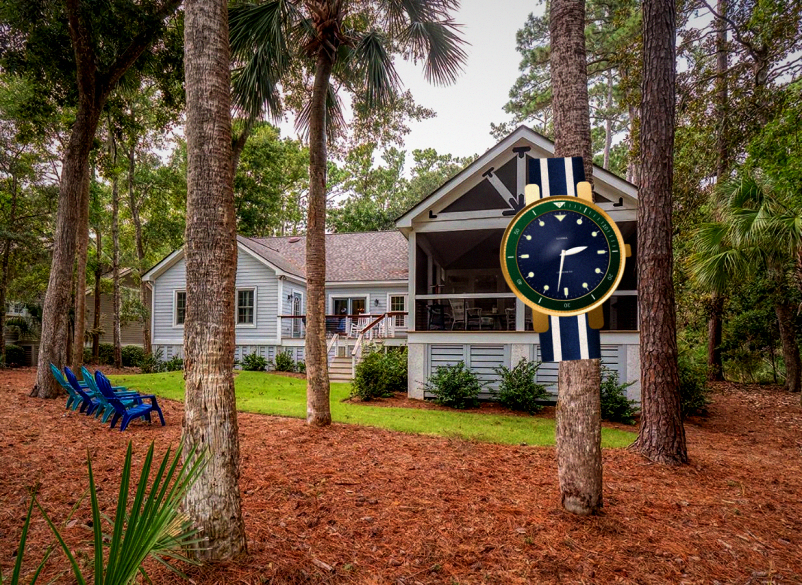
{"hour": 2, "minute": 32}
